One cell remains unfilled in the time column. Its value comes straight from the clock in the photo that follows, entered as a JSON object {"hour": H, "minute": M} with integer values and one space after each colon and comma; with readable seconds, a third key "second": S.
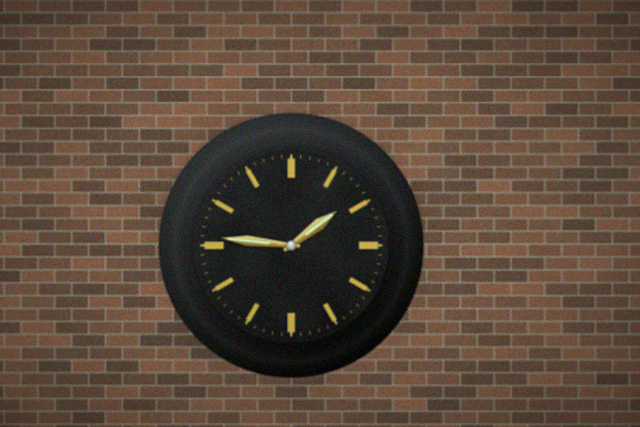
{"hour": 1, "minute": 46}
